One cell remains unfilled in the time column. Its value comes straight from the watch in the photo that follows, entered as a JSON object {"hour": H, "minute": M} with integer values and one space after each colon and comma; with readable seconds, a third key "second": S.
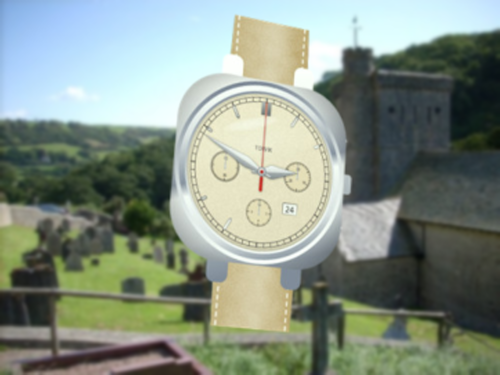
{"hour": 2, "minute": 49}
